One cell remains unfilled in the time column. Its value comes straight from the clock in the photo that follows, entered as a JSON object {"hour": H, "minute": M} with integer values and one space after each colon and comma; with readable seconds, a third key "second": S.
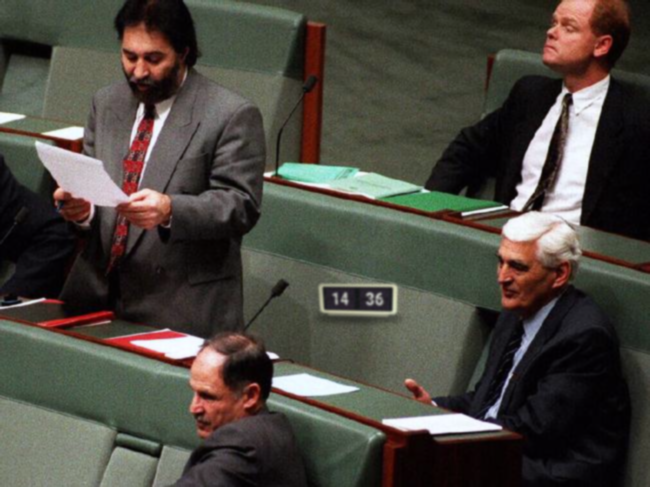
{"hour": 14, "minute": 36}
